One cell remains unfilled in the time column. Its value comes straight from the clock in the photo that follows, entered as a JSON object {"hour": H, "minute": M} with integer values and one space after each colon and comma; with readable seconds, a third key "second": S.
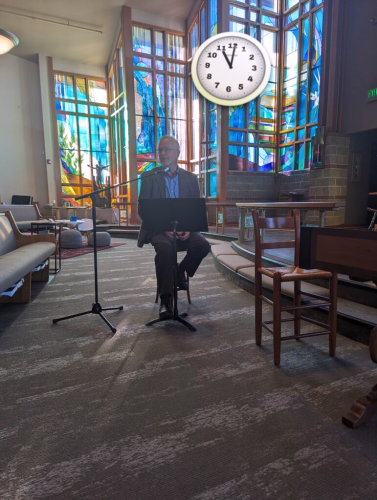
{"hour": 11, "minute": 1}
